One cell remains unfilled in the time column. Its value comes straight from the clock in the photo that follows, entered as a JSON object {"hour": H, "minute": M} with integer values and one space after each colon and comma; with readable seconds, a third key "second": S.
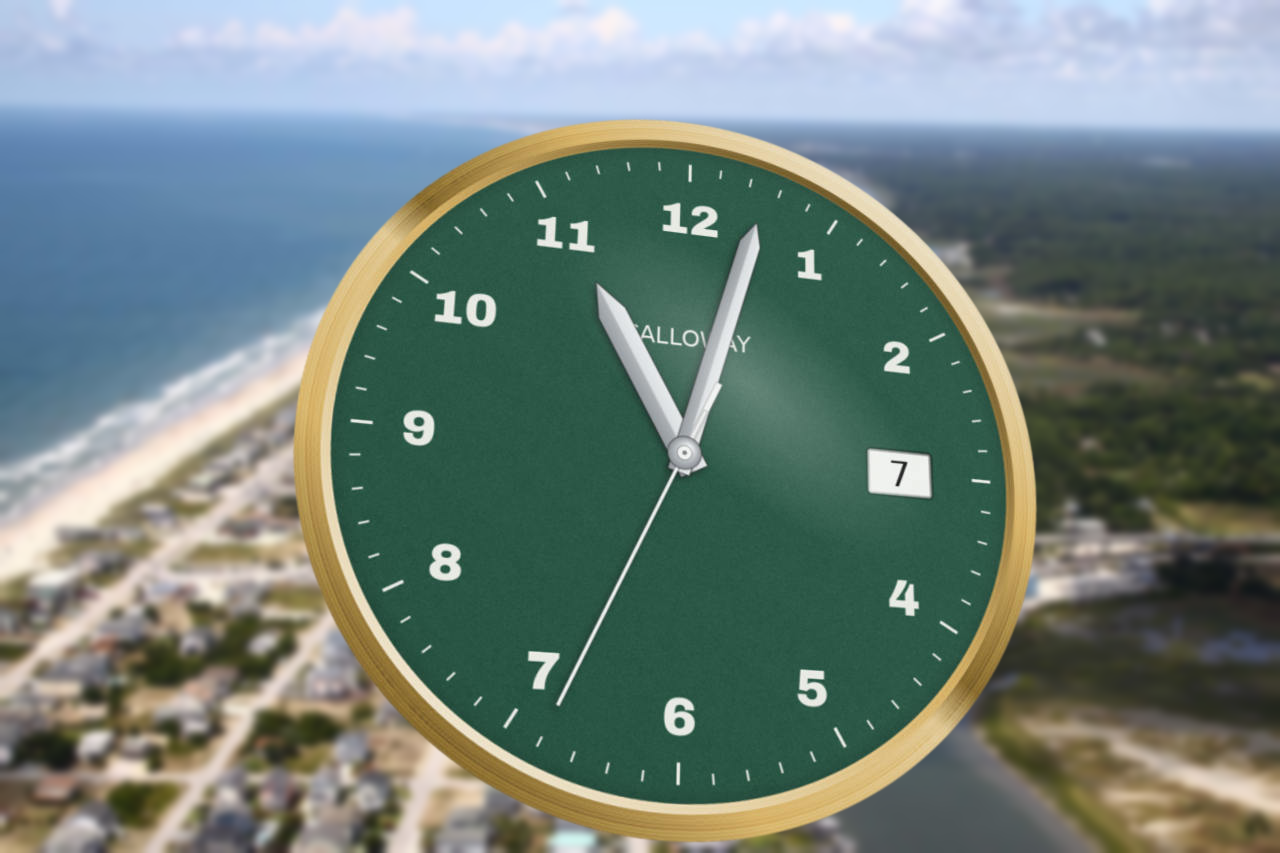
{"hour": 11, "minute": 2, "second": 34}
